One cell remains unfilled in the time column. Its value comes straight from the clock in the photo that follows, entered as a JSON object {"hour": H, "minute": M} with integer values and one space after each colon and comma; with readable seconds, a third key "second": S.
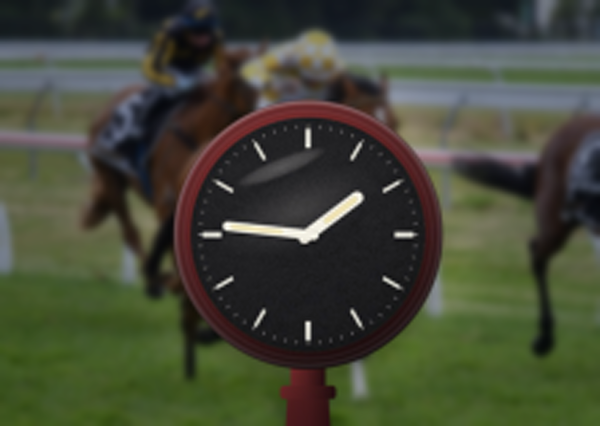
{"hour": 1, "minute": 46}
